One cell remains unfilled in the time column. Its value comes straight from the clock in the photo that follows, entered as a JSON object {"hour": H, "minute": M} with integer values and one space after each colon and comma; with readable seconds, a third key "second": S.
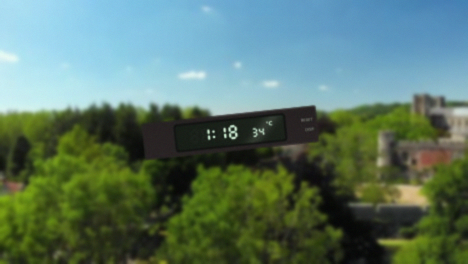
{"hour": 1, "minute": 18}
